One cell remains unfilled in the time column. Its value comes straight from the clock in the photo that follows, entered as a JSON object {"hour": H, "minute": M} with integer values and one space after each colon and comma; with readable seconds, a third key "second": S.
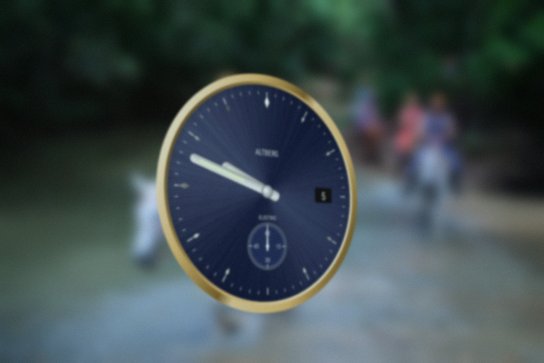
{"hour": 9, "minute": 48}
